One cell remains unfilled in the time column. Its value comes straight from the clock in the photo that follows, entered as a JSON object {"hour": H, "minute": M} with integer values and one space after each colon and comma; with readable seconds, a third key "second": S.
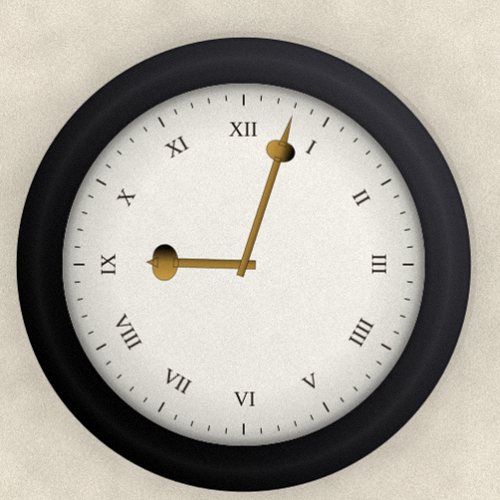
{"hour": 9, "minute": 3}
